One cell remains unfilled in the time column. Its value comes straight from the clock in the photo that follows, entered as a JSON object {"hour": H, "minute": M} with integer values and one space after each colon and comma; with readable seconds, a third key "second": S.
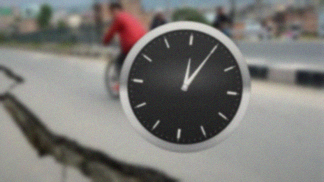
{"hour": 12, "minute": 5}
